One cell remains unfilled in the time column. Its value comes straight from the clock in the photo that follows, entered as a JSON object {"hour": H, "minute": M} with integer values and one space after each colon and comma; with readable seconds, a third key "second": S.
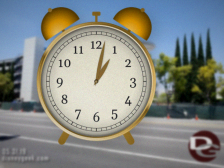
{"hour": 1, "minute": 2}
